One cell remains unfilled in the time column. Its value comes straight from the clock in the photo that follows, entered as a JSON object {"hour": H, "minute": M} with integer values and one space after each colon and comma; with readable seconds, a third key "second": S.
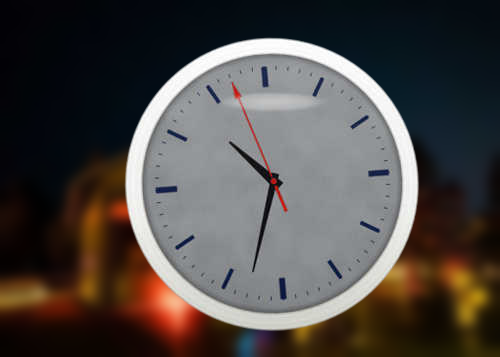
{"hour": 10, "minute": 32, "second": 57}
